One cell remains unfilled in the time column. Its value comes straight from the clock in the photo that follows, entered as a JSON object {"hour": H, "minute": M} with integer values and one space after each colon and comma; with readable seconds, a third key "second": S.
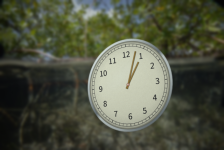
{"hour": 1, "minute": 3}
